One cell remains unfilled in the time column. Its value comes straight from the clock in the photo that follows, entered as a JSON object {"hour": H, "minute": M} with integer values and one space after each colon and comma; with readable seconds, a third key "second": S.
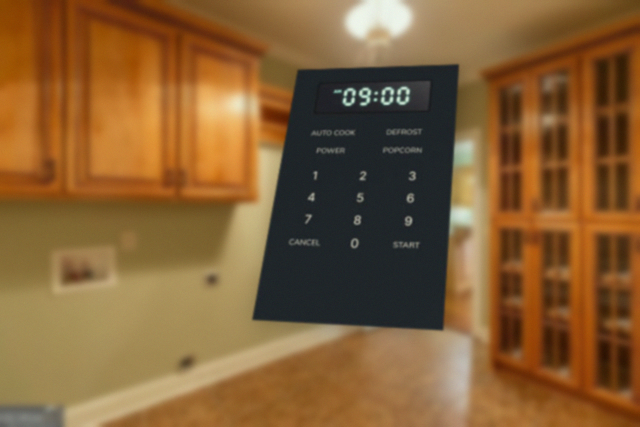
{"hour": 9, "minute": 0}
